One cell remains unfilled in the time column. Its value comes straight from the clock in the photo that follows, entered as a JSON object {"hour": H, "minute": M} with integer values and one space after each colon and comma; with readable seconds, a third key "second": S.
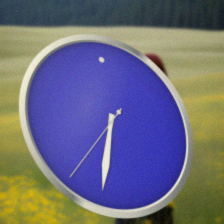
{"hour": 6, "minute": 32, "second": 37}
